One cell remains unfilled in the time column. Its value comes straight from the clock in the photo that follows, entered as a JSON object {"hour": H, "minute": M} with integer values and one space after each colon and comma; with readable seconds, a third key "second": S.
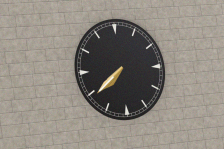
{"hour": 7, "minute": 39}
